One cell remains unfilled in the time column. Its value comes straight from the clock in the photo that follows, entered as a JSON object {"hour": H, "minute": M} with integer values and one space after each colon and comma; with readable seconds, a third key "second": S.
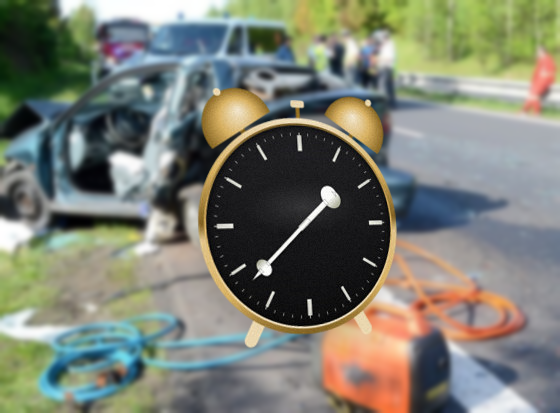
{"hour": 1, "minute": 38}
